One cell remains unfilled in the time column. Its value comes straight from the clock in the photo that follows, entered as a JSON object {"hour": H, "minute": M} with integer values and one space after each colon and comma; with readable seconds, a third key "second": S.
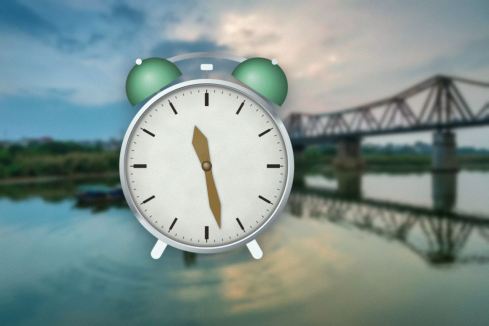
{"hour": 11, "minute": 28}
